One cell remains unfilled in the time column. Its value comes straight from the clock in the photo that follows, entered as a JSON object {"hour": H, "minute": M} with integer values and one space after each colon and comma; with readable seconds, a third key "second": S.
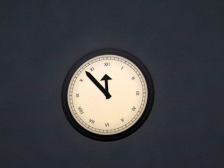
{"hour": 11, "minute": 53}
